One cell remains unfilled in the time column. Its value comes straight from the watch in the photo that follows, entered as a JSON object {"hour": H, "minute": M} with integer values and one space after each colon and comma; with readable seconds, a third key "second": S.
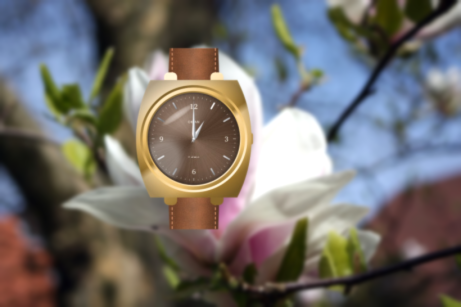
{"hour": 1, "minute": 0}
